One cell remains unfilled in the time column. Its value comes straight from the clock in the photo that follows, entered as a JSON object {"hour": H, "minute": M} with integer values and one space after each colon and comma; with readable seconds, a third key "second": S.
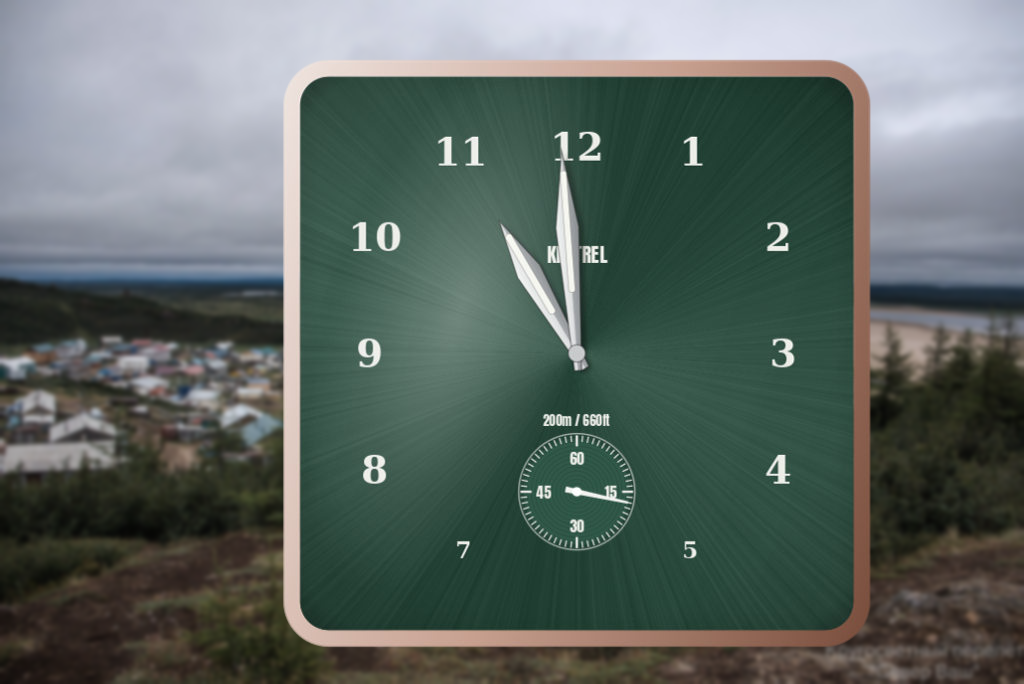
{"hour": 10, "minute": 59, "second": 17}
